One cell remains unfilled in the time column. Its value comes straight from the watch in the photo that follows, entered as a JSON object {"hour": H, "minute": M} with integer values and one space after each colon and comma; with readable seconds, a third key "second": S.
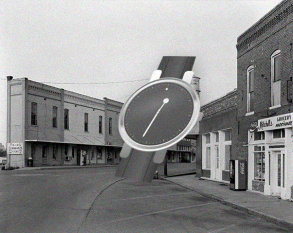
{"hour": 12, "minute": 32}
